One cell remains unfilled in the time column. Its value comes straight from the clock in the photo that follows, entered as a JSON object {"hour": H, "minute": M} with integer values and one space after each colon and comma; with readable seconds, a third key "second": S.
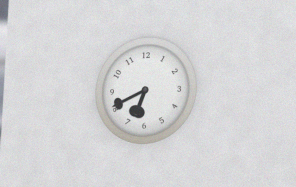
{"hour": 6, "minute": 41}
